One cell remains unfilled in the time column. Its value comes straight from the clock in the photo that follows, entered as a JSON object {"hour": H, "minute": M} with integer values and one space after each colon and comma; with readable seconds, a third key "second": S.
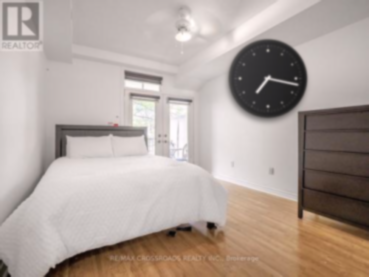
{"hour": 7, "minute": 17}
